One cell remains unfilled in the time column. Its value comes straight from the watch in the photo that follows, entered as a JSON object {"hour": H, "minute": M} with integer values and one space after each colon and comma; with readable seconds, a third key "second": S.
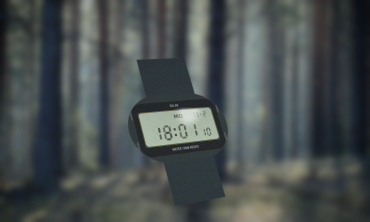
{"hour": 18, "minute": 1, "second": 10}
